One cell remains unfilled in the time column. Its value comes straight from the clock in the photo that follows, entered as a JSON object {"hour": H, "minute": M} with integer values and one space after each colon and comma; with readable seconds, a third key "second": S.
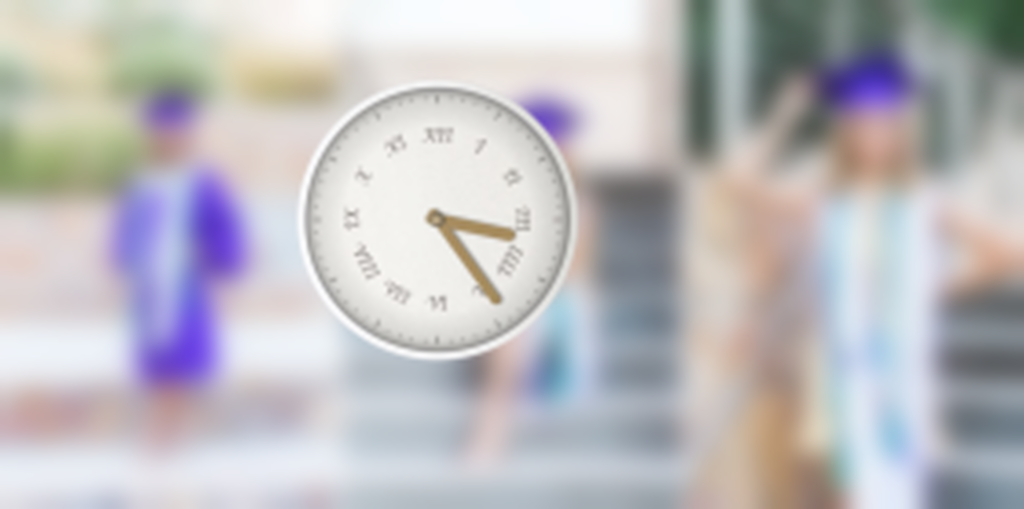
{"hour": 3, "minute": 24}
